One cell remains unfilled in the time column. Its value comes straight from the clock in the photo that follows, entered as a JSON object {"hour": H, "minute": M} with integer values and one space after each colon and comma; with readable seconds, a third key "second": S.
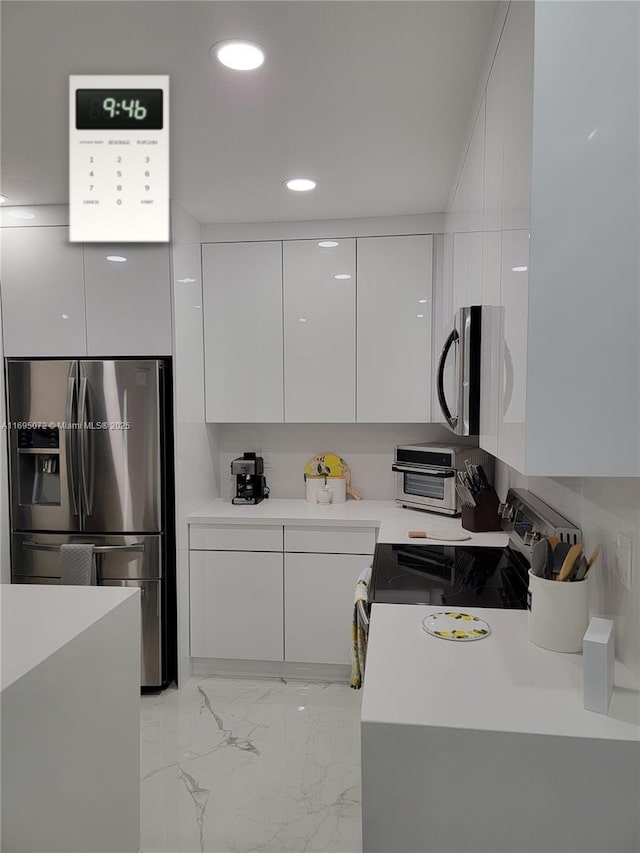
{"hour": 9, "minute": 46}
